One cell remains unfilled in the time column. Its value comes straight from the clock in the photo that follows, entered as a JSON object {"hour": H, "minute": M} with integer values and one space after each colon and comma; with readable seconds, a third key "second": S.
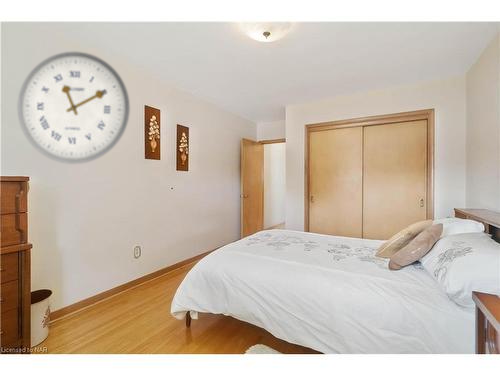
{"hour": 11, "minute": 10}
